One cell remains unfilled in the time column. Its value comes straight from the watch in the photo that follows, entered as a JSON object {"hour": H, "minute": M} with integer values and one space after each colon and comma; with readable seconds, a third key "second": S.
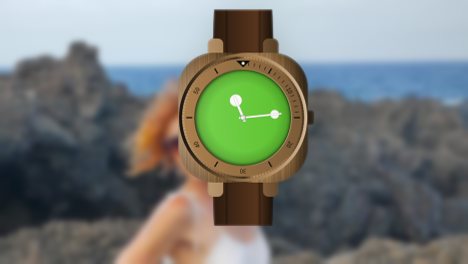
{"hour": 11, "minute": 14}
